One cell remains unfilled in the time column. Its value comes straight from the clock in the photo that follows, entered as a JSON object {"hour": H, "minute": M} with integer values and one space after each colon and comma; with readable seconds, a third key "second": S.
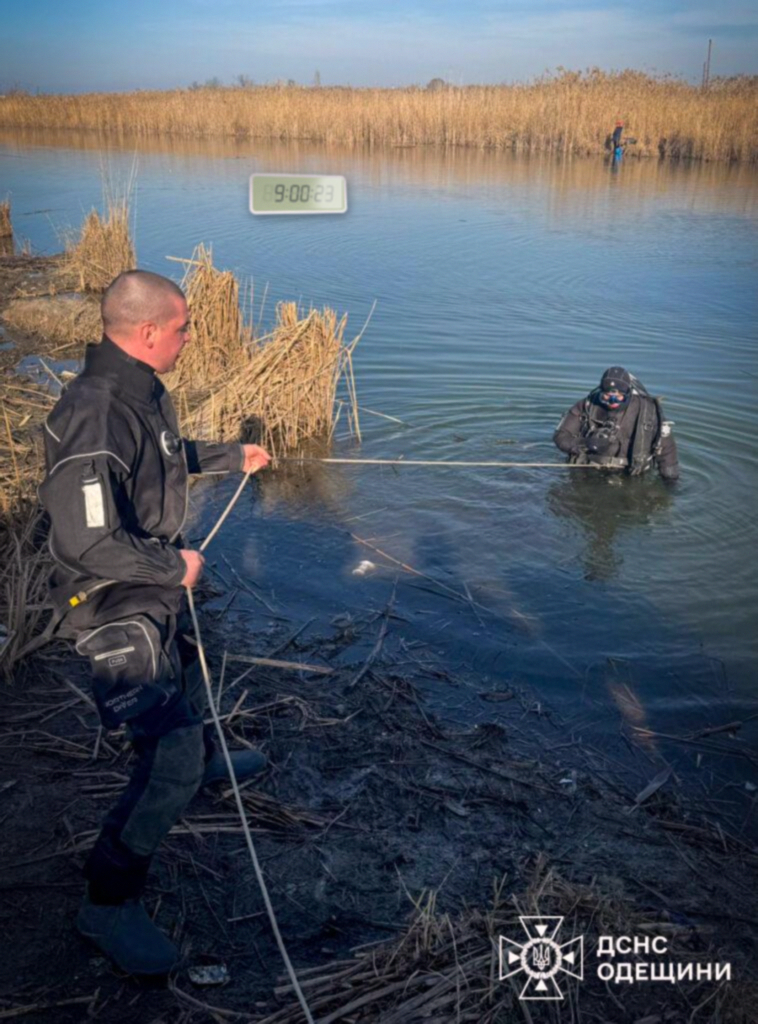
{"hour": 9, "minute": 0, "second": 23}
